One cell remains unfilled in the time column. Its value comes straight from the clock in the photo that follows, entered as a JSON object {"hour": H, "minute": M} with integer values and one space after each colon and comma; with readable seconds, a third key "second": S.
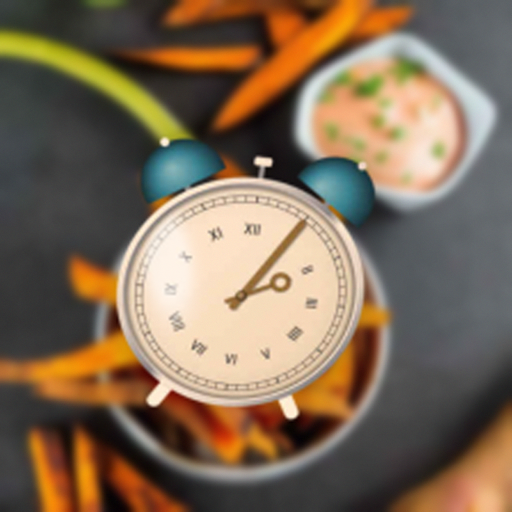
{"hour": 2, "minute": 5}
